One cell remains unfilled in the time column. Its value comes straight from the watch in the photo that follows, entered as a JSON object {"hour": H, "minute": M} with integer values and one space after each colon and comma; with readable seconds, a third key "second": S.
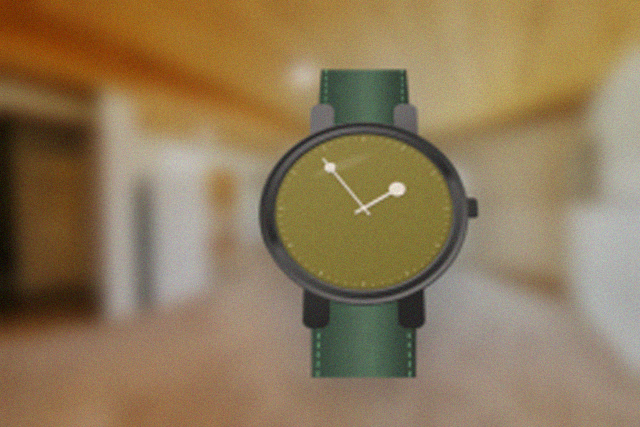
{"hour": 1, "minute": 54}
